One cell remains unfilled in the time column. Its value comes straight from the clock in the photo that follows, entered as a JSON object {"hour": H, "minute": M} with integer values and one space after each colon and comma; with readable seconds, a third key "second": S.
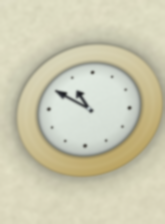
{"hour": 10, "minute": 50}
